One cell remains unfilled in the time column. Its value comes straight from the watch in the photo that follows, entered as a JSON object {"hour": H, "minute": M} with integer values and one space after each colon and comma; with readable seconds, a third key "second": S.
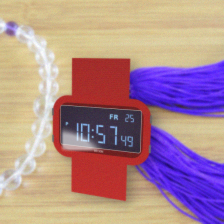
{"hour": 10, "minute": 57, "second": 49}
